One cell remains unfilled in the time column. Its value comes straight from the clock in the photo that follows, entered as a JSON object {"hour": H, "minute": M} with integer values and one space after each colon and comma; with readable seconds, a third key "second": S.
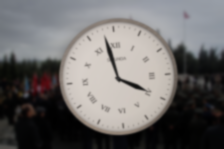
{"hour": 3, "minute": 58}
